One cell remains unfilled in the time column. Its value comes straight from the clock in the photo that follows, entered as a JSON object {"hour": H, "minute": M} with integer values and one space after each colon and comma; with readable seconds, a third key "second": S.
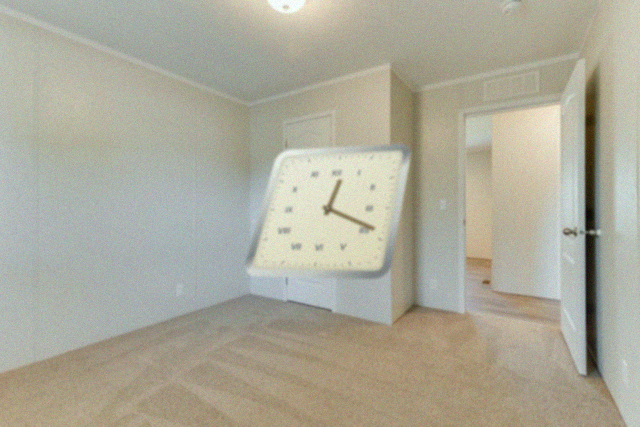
{"hour": 12, "minute": 19}
